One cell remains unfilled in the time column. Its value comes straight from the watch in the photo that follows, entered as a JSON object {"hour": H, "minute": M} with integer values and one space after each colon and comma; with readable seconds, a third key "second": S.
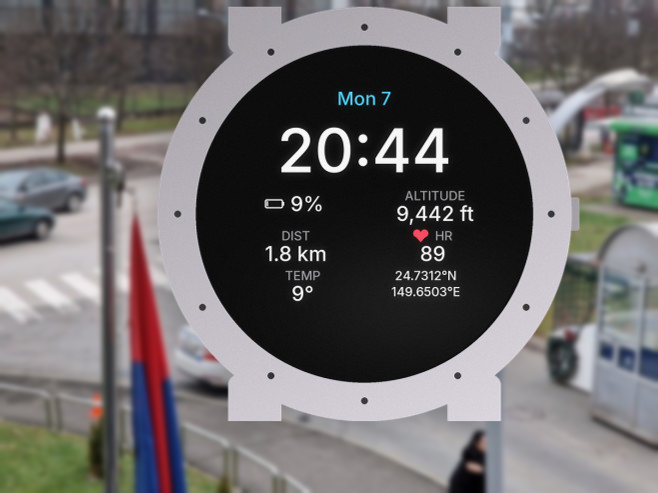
{"hour": 20, "minute": 44}
